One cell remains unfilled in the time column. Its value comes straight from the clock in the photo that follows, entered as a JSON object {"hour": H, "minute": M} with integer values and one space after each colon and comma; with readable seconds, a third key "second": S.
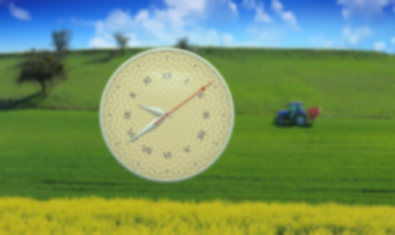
{"hour": 9, "minute": 39, "second": 9}
